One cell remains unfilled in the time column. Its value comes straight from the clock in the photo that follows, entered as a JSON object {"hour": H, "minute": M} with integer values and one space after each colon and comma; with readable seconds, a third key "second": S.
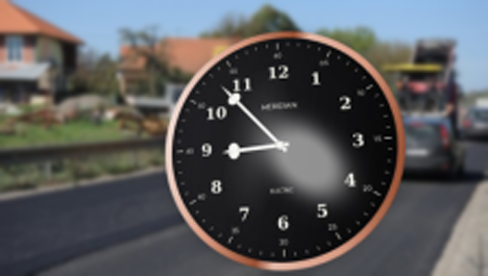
{"hour": 8, "minute": 53}
